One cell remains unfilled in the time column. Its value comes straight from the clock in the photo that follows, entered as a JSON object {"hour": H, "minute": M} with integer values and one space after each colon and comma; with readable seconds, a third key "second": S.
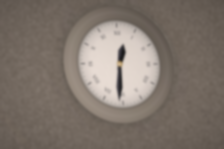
{"hour": 12, "minute": 31}
